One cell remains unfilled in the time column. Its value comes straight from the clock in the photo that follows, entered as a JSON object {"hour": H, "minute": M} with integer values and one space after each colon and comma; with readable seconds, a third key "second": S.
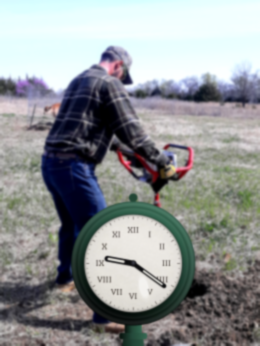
{"hour": 9, "minute": 21}
